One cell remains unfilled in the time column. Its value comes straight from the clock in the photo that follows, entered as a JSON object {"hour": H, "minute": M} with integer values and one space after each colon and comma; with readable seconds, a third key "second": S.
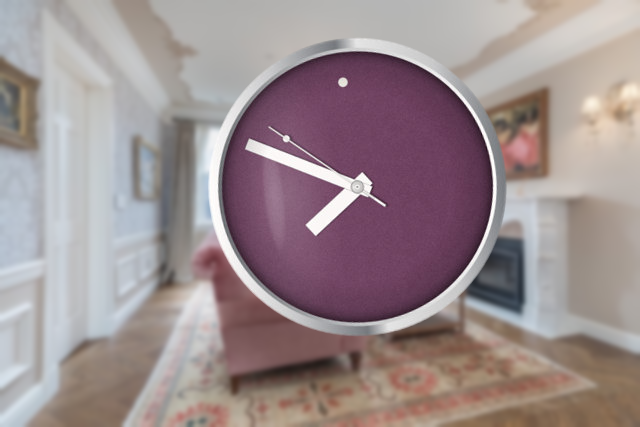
{"hour": 7, "minute": 49, "second": 52}
